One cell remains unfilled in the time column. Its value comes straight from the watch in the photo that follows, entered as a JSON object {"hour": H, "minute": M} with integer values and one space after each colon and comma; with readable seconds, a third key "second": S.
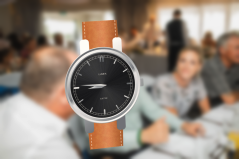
{"hour": 8, "minute": 46}
